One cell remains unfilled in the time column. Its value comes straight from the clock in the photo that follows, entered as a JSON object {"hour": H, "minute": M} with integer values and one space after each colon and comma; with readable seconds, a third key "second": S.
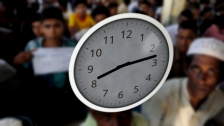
{"hour": 8, "minute": 13}
